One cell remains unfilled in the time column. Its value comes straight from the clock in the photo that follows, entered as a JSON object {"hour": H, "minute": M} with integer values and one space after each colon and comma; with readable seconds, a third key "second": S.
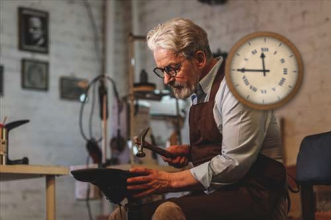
{"hour": 11, "minute": 45}
